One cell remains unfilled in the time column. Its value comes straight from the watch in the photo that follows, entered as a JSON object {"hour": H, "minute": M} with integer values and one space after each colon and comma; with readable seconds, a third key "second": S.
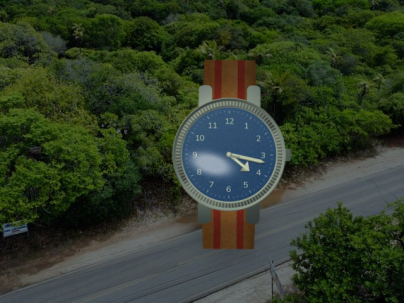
{"hour": 4, "minute": 17}
